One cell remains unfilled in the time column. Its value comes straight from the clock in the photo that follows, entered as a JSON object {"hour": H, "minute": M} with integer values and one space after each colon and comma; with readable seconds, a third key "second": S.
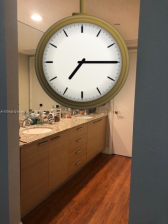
{"hour": 7, "minute": 15}
